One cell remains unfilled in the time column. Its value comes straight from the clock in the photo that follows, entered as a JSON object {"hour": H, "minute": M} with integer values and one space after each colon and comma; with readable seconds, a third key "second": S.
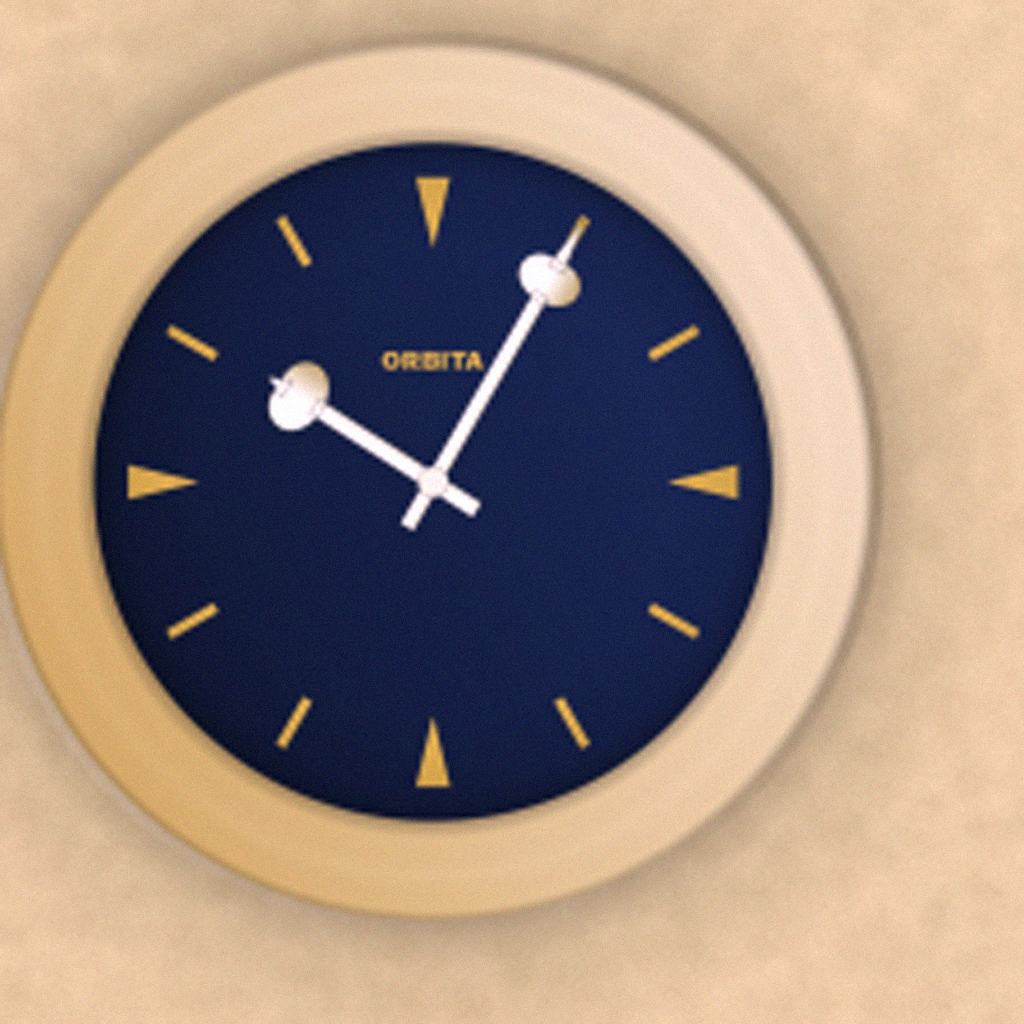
{"hour": 10, "minute": 5}
